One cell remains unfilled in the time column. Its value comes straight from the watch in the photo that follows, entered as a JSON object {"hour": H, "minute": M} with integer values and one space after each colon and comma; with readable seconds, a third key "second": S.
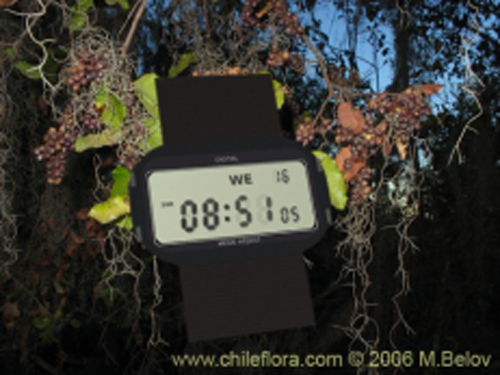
{"hour": 8, "minute": 51, "second": 5}
